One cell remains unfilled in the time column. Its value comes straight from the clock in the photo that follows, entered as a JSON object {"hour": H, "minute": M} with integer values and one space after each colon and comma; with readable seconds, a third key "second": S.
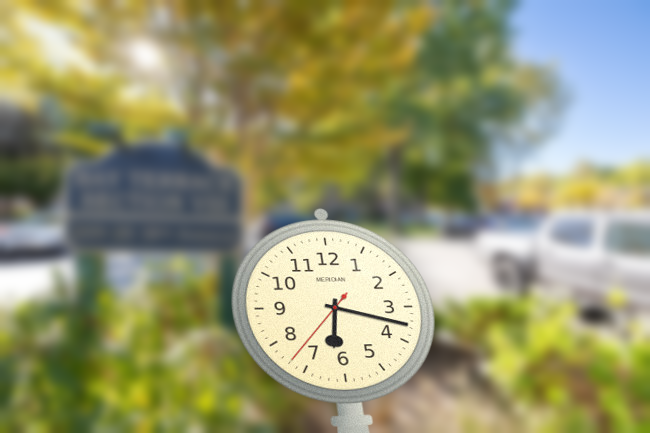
{"hour": 6, "minute": 17, "second": 37}
